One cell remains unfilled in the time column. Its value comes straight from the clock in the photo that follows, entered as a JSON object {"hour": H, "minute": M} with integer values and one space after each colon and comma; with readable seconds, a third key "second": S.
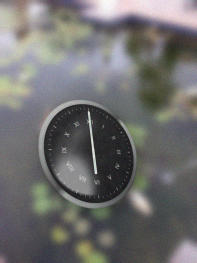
{"hour": 6, "minute": 0}
